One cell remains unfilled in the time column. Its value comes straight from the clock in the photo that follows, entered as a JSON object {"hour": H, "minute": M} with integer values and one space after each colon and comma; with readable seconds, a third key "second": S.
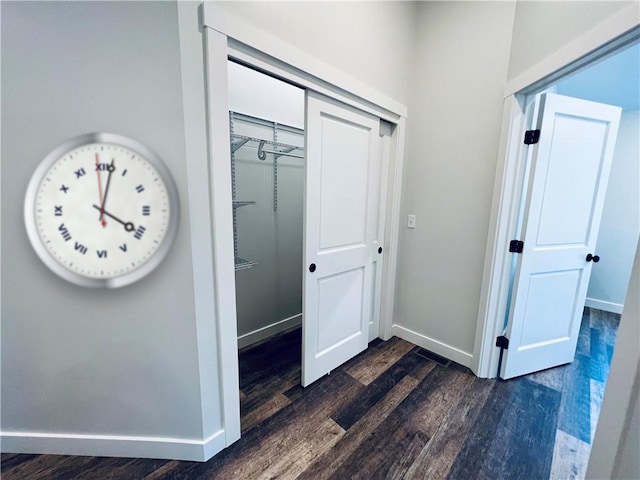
{"hour": 4, "minute": 1, "second": 59}
